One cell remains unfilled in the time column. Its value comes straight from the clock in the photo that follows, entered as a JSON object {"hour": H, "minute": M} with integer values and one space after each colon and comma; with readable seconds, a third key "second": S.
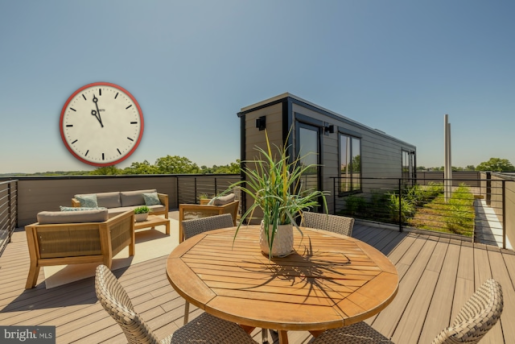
{"hour": 10, "minute": 58}
